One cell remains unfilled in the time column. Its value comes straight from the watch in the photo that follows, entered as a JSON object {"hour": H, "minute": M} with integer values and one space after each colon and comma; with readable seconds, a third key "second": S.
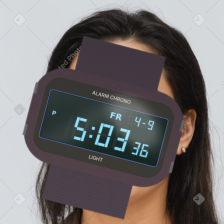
{"hour": 5, "minute": 3, "second": 36}
